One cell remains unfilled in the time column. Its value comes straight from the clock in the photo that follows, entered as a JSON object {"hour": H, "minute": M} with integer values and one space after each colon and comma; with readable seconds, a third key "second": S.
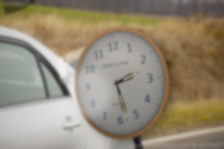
{"hour": 2, "minute": 28}
